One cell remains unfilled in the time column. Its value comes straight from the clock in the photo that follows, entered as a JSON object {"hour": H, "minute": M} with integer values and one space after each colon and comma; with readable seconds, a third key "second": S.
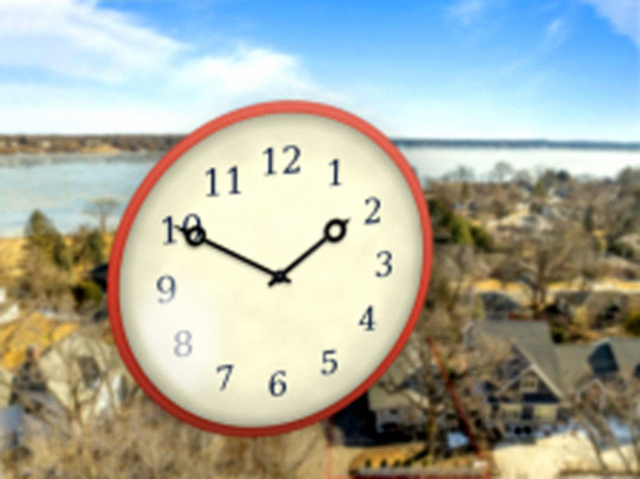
{"hour": 1, "minute": 50}
